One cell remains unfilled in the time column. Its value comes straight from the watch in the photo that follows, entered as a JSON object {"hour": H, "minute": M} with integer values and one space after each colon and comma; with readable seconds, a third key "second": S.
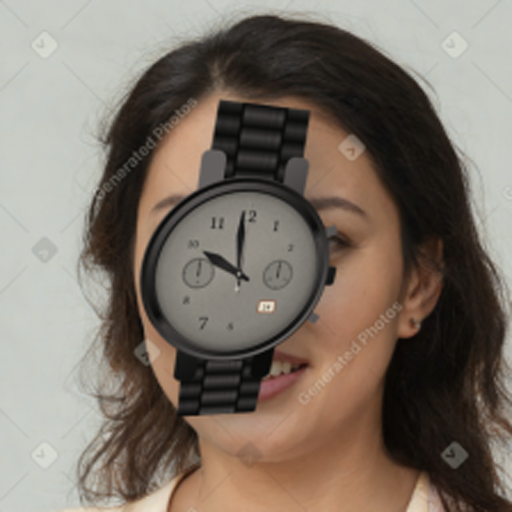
{"hour": 9, "minute": 59}
